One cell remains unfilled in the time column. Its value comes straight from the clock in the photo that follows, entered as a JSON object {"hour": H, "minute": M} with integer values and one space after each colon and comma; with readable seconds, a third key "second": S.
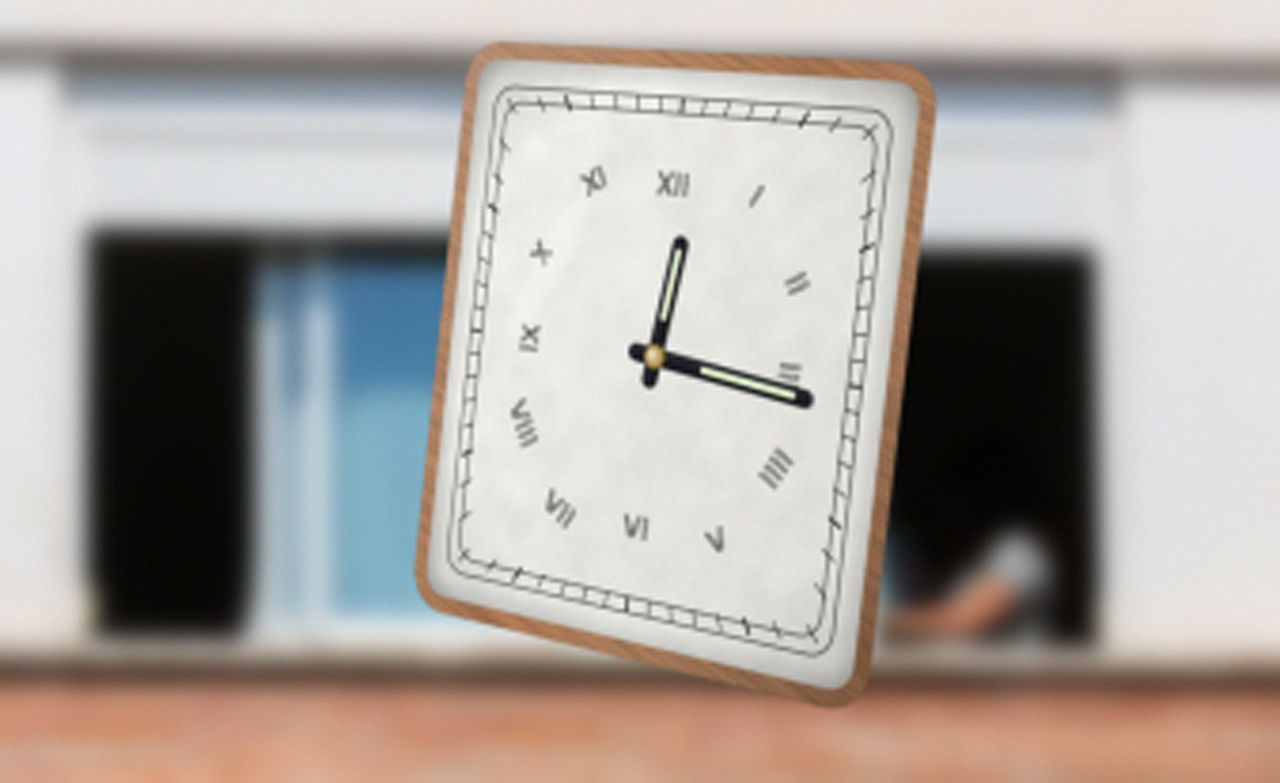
{"hour": 12, "minute": 16}
